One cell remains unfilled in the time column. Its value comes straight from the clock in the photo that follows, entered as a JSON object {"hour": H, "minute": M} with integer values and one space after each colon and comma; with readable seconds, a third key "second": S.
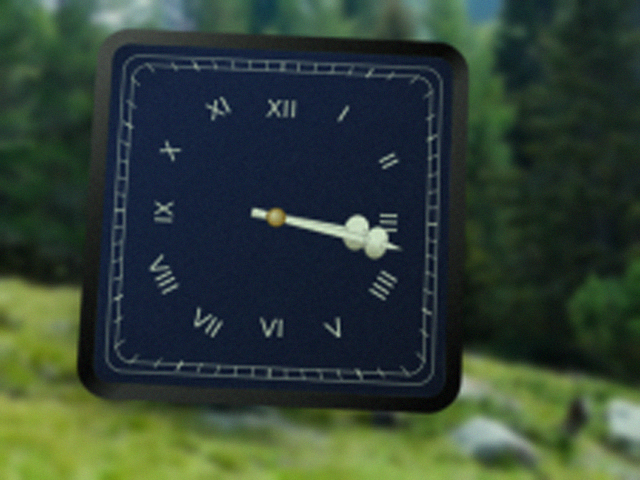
{"hour": 3, "minute": 17}
